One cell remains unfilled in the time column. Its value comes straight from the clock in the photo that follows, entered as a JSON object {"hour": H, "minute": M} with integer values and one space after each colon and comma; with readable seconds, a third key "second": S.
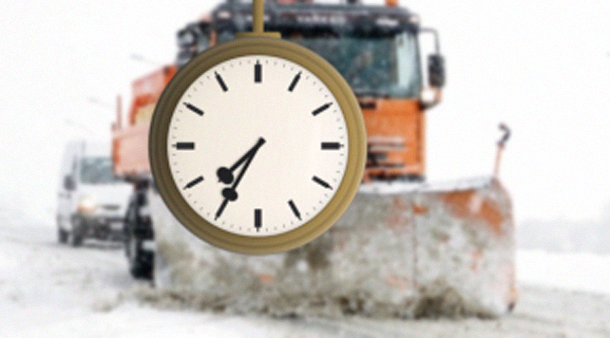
{"hour": 7, "minute": 35}
